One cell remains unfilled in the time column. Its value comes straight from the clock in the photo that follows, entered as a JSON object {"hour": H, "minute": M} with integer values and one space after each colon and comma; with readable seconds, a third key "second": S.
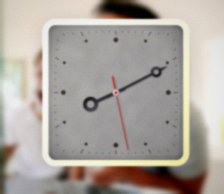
{"hour": 8, "minute": 10, "second": 28}
